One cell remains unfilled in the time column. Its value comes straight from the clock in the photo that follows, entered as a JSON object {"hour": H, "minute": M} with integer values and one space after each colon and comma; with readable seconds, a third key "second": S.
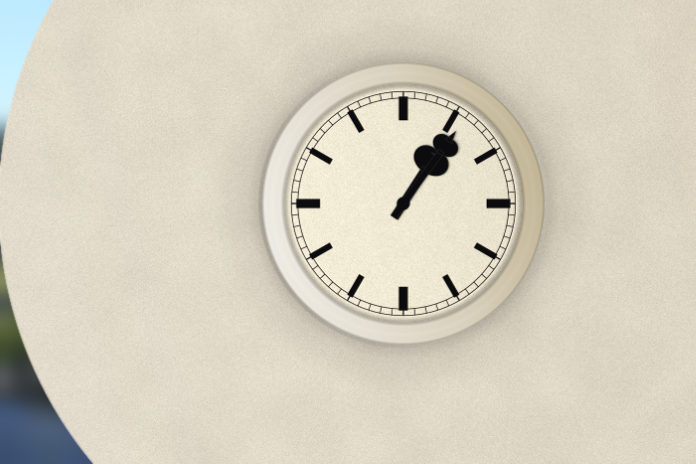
{"hour": 1, "minute": 6}
